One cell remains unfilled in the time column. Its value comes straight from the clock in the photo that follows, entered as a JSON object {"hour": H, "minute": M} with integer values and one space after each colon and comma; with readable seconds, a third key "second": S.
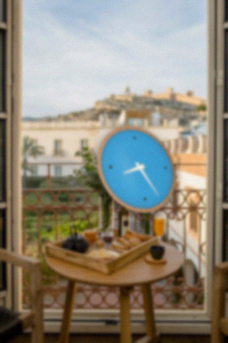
{"hour": 8, "minute": 25}
